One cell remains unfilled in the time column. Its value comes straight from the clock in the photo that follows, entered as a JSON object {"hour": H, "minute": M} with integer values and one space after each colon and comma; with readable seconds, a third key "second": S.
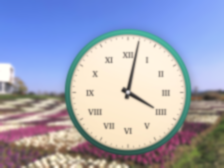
{"hour": 4, "minute": 2}
